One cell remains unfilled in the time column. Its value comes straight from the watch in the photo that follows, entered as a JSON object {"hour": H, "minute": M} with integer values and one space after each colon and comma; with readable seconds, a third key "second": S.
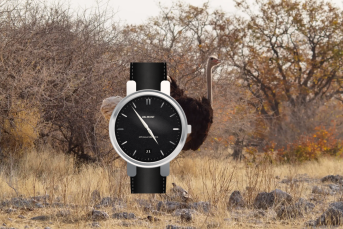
{"hour": 4, "minute": 54}
